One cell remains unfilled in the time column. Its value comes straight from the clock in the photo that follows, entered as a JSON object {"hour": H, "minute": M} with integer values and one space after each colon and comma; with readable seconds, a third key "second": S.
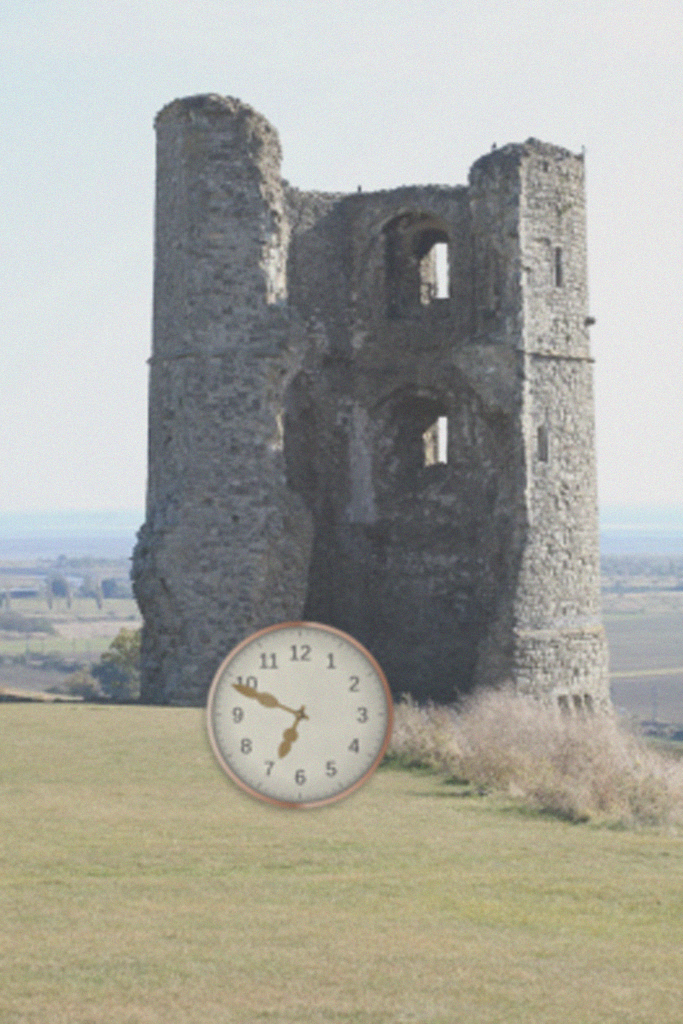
{"hour": 6, "minute": 49}
